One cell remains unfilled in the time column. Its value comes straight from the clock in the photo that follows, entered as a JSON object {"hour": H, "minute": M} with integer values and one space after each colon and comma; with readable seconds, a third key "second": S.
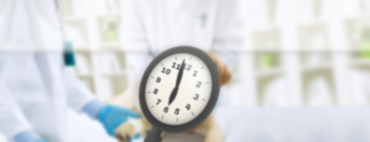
{"hour": 5, "minute": 58}
